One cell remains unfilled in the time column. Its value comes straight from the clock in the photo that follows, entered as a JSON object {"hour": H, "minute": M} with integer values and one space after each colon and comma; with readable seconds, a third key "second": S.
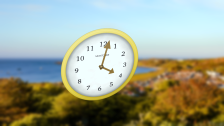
{"hour": 4, "minute": 2}
